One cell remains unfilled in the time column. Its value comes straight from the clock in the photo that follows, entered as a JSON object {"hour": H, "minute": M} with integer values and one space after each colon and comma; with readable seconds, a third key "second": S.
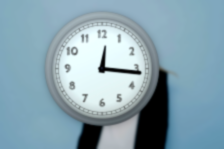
{"hour": 12, "minute": 16}
